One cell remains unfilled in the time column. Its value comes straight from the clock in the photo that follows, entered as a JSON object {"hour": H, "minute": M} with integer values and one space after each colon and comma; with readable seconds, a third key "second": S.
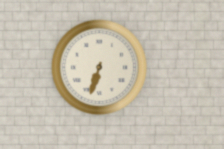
{"hour": 6, "minute": 33}
